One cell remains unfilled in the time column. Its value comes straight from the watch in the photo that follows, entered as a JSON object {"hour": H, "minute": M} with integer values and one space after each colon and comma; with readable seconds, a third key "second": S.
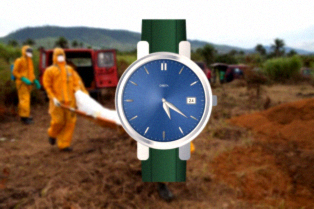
{"hour": 5, "minute": 21}
